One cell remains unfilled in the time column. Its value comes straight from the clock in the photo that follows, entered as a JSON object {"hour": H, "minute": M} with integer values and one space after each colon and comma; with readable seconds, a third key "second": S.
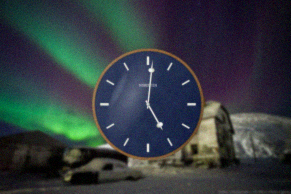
{"hour": 5, "minute": 1}
